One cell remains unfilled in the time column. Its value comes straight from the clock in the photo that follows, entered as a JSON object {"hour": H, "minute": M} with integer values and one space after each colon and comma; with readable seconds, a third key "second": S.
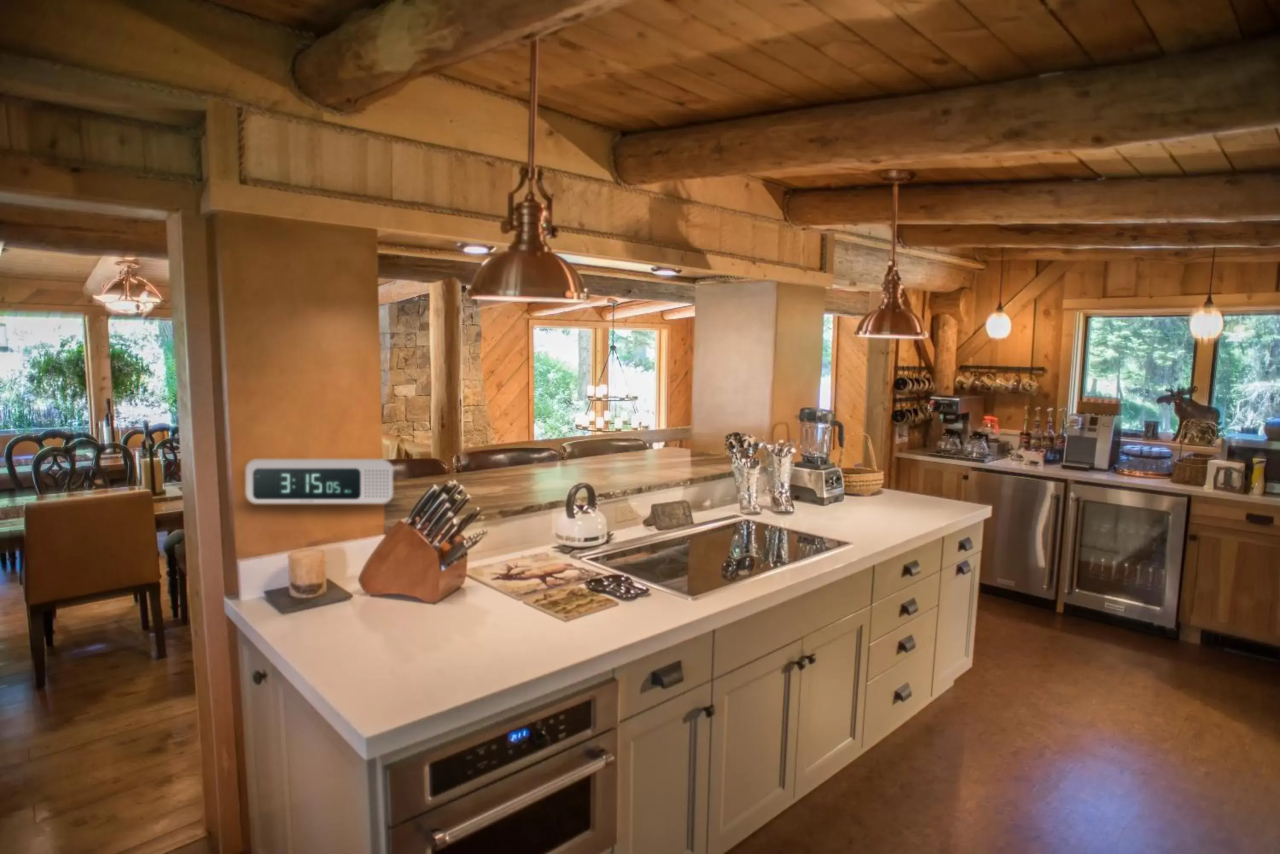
{"hour": 3, "minute": 15}
